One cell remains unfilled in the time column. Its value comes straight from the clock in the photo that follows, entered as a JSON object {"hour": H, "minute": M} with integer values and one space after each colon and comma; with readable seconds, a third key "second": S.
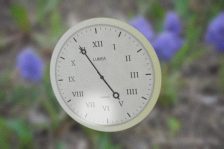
{"hour": 4, "minute": 55}
